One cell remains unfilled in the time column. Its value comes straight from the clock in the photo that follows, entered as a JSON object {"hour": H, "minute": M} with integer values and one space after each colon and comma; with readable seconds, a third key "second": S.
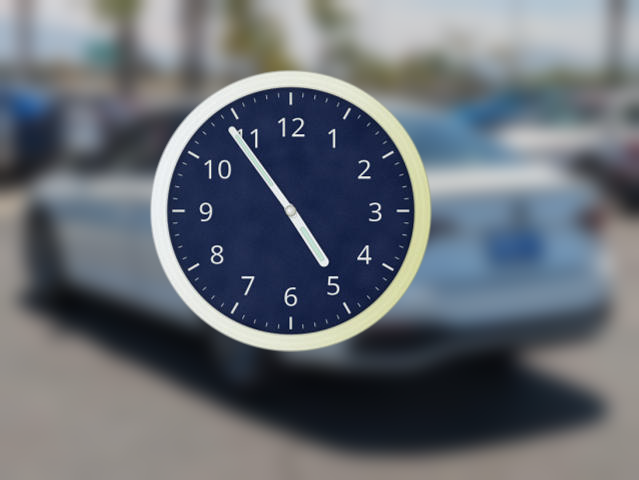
{"hour": 4, "minute": 54}
